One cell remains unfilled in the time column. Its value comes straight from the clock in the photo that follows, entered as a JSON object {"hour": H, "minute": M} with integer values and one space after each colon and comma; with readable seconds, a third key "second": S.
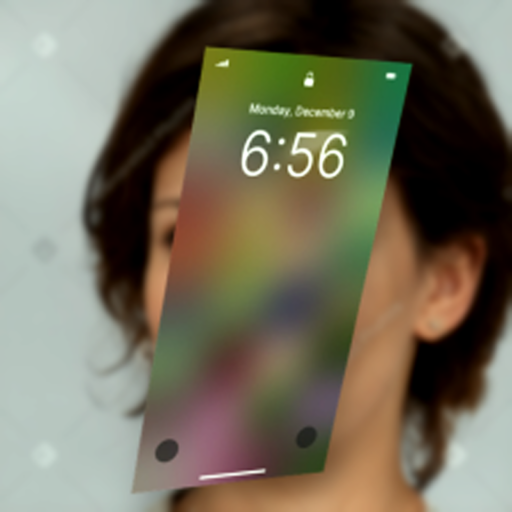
{"hour": 6, "minute": 56}
